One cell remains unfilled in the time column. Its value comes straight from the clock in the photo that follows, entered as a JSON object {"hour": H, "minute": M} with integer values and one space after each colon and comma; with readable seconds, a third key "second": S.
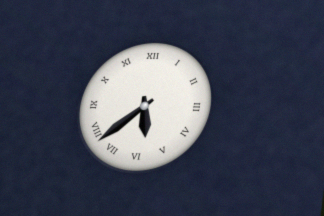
{"hour": 5, "minute": 38}
